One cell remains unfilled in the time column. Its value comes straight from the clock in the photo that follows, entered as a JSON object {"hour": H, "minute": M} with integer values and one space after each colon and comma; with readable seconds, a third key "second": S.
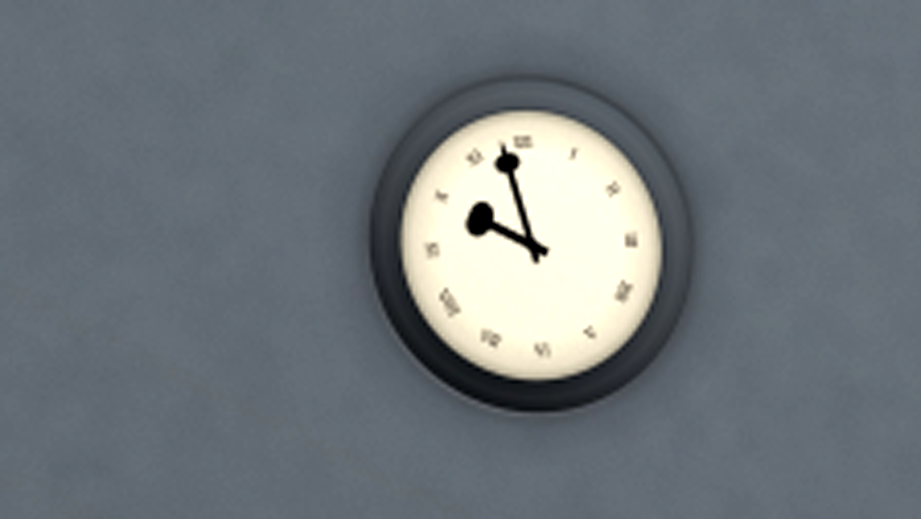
{"hour": 9, "minute": 58}
